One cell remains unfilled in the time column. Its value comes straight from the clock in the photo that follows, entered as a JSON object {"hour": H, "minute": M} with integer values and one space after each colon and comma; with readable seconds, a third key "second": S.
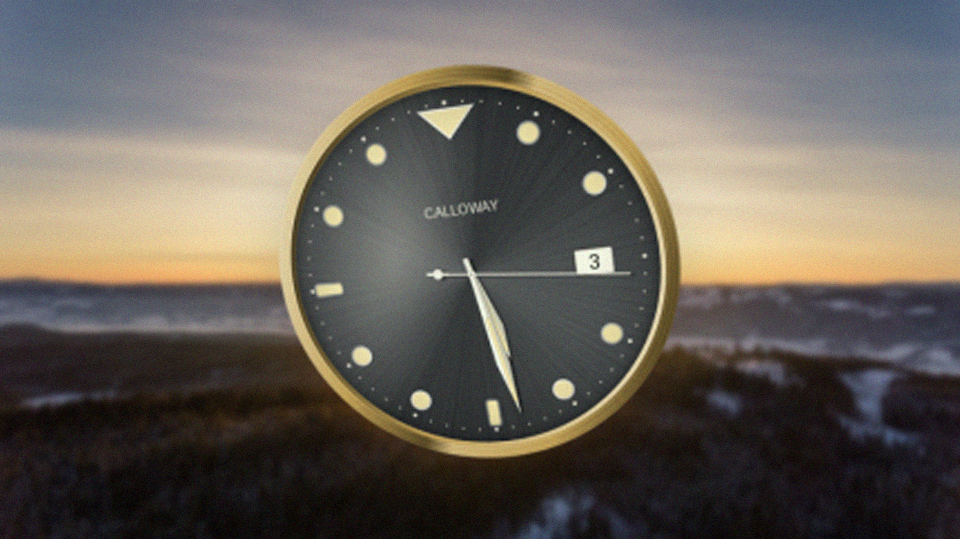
{"hour": 5, "minute": 28, "second": 16}
